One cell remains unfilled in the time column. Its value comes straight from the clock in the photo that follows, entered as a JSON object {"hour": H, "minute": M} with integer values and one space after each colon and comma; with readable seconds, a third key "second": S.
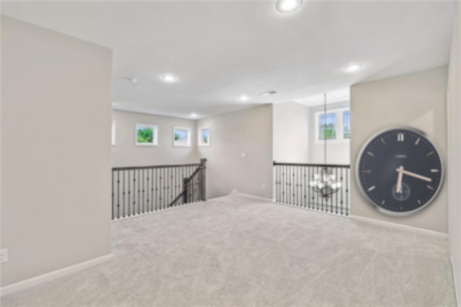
{"hour": 6, "minute": 18}
